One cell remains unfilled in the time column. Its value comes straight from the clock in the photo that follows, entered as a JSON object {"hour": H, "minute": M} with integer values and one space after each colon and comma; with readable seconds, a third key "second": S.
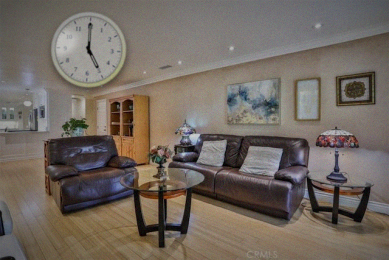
{"hour": 5, "minute": 0}
